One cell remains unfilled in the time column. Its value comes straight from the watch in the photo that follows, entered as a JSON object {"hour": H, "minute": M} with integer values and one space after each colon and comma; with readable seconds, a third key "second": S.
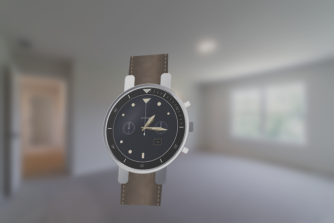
{"hour": 1, "minute": 16}
